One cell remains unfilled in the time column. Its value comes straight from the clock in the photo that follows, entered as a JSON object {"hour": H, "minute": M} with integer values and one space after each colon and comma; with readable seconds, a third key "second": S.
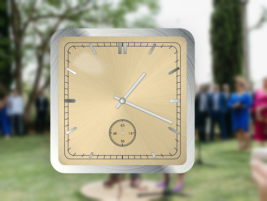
{"hour": 1, "minute": 19}
